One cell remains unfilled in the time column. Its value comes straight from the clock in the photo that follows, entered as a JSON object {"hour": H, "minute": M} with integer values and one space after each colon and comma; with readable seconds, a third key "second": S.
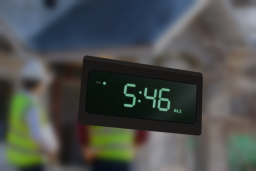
{"hour": 5, "minute": 46}
